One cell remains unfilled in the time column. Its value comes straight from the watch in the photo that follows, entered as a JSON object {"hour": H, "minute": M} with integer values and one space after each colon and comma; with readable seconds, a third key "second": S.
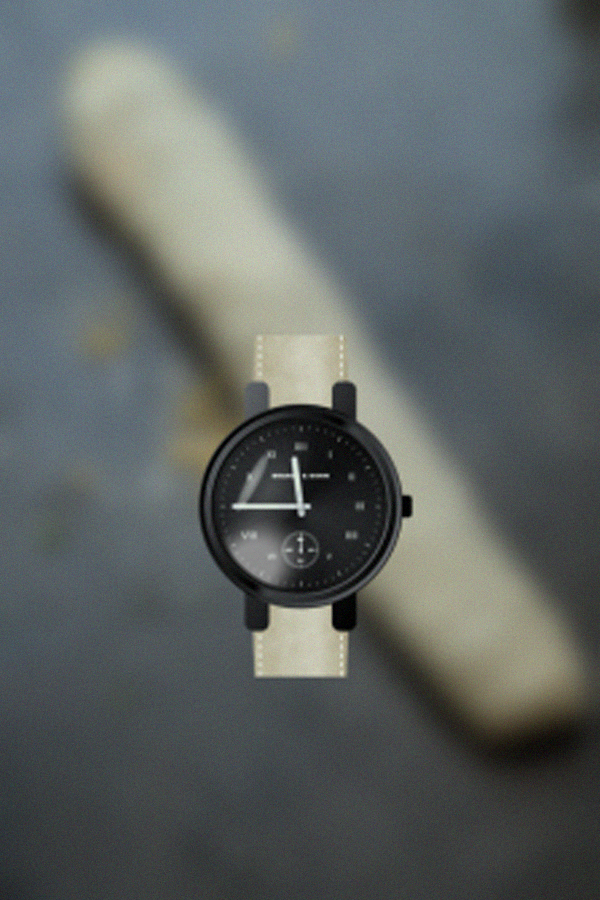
{"hour": 11, "minute": 45}
